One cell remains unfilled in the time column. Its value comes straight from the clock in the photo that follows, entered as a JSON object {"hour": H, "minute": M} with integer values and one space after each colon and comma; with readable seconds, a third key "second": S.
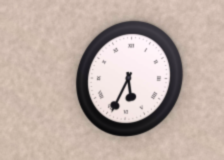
{"hour": 5, "minute": 34}
